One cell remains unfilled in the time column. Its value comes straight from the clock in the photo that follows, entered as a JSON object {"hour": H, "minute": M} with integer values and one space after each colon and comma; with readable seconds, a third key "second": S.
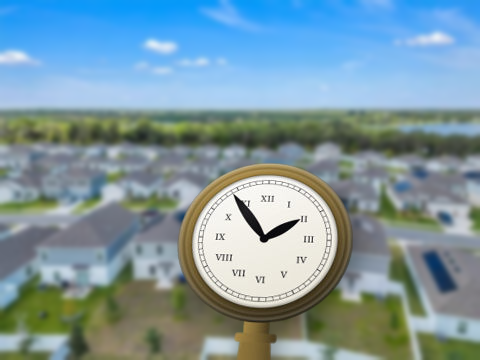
{"hour": 1, "minute": 54}
